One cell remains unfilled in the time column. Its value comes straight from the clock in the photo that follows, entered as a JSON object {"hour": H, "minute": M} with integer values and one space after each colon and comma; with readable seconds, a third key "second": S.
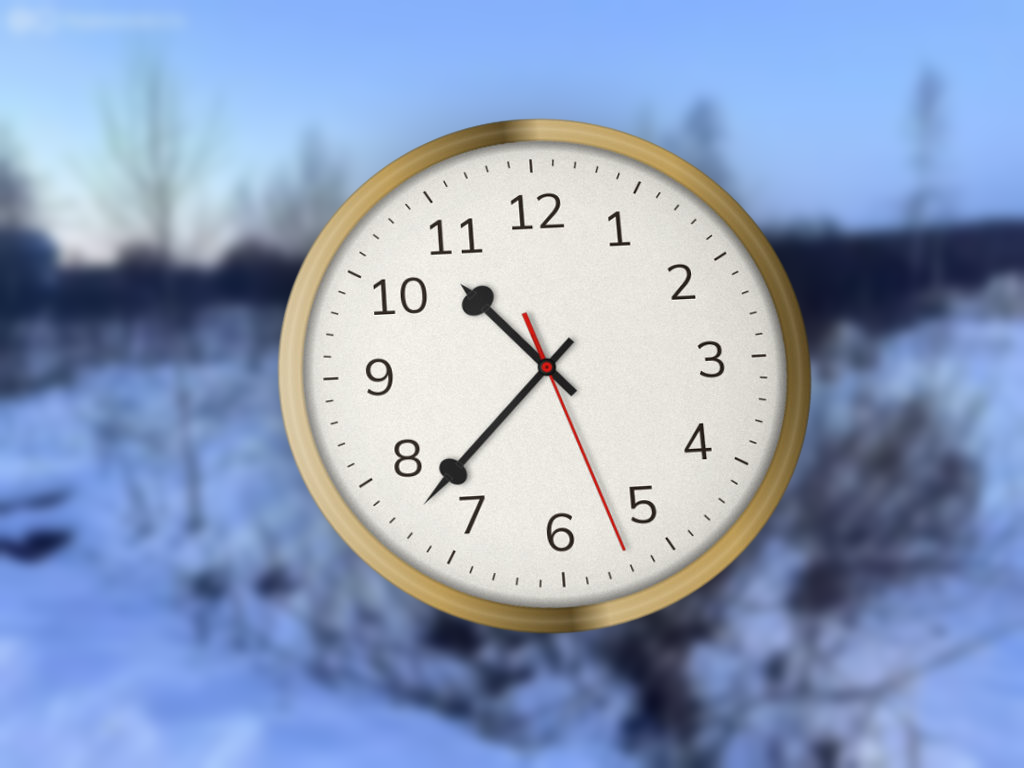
{"hour": 10, "minute": 37, "second": 27}
